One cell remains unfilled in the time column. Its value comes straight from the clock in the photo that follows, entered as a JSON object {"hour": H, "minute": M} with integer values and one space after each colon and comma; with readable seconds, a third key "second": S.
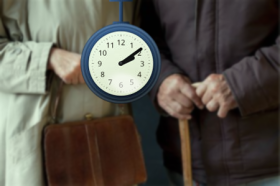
{"hour": 2, "minute": 9}
